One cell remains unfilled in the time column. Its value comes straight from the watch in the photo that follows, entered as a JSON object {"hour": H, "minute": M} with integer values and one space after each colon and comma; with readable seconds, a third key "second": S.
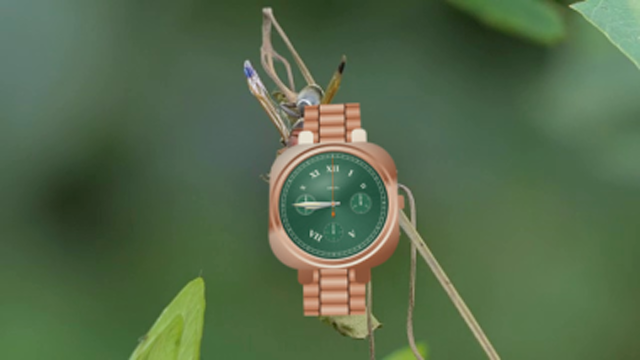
{"hour": 8, "minute": 45}
